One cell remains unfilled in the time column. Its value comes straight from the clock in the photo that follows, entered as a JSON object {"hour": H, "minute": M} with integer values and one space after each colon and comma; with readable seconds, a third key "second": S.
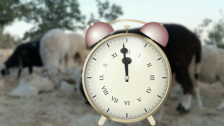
{"hour": 11, "minute": 59}
